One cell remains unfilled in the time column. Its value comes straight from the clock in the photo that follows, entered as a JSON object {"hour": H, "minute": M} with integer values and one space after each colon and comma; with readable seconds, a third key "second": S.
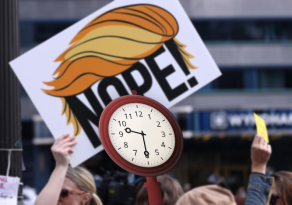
{"hour": 9, "minute": 30}
